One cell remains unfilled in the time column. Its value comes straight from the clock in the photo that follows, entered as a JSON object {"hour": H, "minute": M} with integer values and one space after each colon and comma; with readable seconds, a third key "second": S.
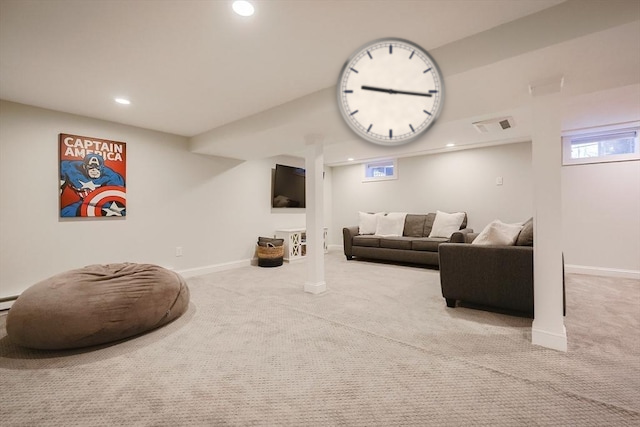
{"hour": 9, "minute": 16}
